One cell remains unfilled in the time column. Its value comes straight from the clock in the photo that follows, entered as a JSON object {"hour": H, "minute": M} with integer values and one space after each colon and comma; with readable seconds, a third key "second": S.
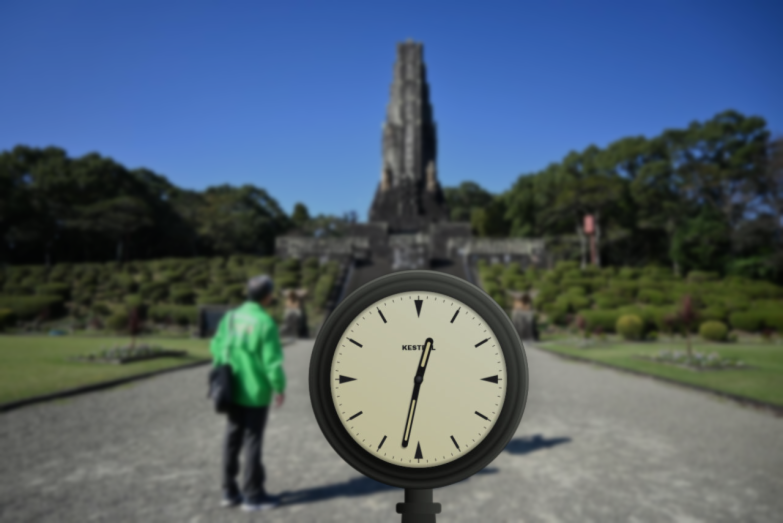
{"hour": 12, "minute": 32}
